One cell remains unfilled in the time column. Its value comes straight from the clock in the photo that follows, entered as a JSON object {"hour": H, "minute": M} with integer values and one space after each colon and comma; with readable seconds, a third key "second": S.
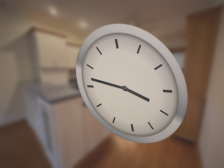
{"hour": 3, "minute": 47}
